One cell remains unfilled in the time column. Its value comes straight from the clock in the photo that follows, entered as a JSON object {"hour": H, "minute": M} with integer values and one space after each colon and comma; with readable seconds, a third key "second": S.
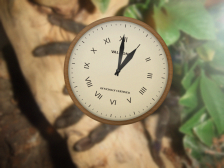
{"hour": 1, "minute": 0}
